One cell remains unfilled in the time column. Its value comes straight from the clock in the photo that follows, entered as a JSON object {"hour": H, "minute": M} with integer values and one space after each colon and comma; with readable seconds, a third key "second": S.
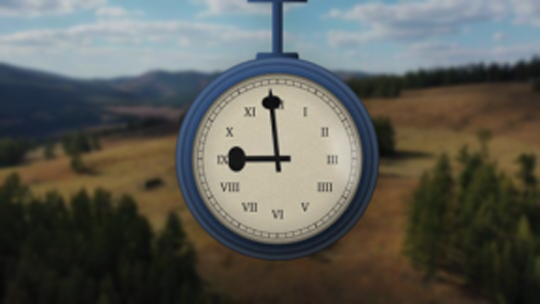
{"hour": 8, "minute": 59}
